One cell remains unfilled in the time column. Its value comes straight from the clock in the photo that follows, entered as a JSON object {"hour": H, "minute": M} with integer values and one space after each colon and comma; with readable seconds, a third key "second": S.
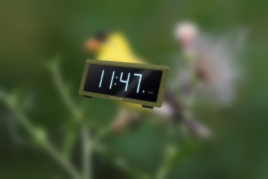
{"hour": 11, "minute": 47}
